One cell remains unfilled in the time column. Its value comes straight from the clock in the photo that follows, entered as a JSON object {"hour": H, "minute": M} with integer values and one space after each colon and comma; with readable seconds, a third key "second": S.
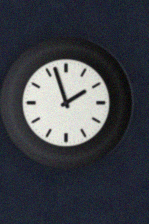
{"hour": 1, "minute": 57}
